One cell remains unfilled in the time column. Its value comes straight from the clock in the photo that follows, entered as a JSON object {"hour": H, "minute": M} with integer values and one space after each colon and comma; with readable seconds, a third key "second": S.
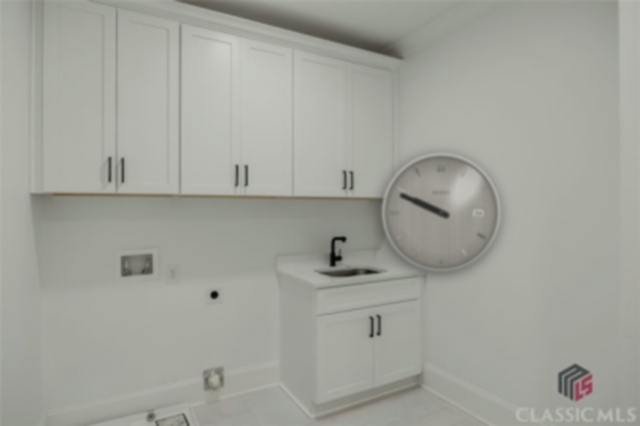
{"hour": 9, "minute": 49}
